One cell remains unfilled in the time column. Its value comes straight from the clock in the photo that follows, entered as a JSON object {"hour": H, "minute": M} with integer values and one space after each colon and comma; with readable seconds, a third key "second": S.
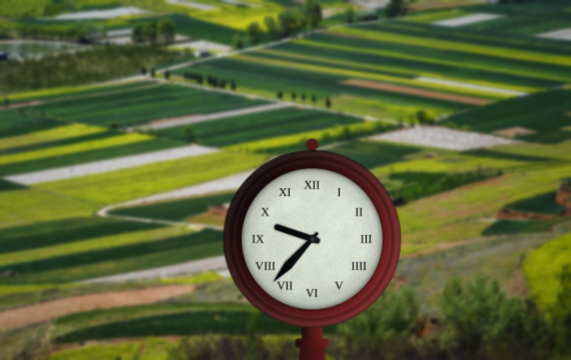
{"hour": 9, "minute": 37}
